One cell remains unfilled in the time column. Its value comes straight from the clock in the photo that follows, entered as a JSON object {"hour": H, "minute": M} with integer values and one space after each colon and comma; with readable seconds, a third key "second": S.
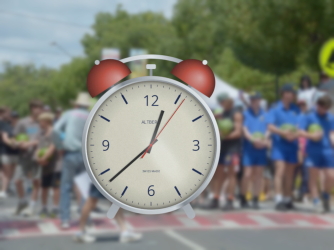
{"hour": 12, "minute": 38, "second": 6}
